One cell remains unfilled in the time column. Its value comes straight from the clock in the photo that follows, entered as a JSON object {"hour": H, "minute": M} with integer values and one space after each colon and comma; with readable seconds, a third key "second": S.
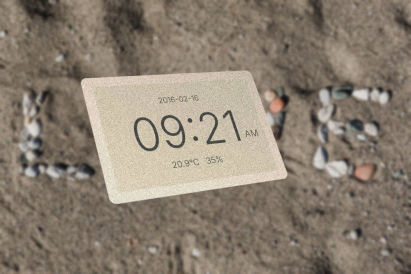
{"hour": 9, "minute": 21}
